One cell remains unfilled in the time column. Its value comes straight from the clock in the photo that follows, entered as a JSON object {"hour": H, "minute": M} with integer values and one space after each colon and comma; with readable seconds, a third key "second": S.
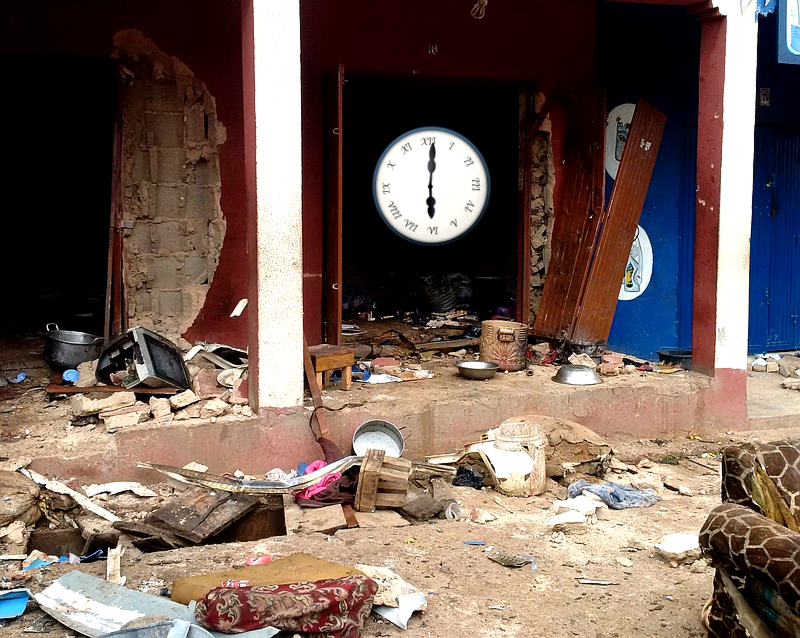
{"hour": 6, "minute": 1}
